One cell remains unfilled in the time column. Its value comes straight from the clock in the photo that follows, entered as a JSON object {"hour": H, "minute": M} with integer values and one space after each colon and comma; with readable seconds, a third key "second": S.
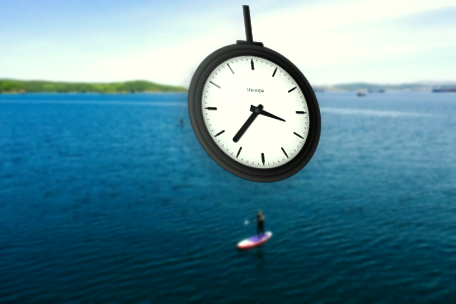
{"hour": 3, "minute": 37}
